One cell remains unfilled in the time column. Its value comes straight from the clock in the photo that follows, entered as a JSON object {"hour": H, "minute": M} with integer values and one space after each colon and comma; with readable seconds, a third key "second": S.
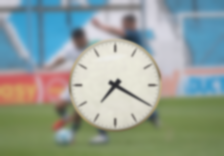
{"hour": 7, "minute": 20}
